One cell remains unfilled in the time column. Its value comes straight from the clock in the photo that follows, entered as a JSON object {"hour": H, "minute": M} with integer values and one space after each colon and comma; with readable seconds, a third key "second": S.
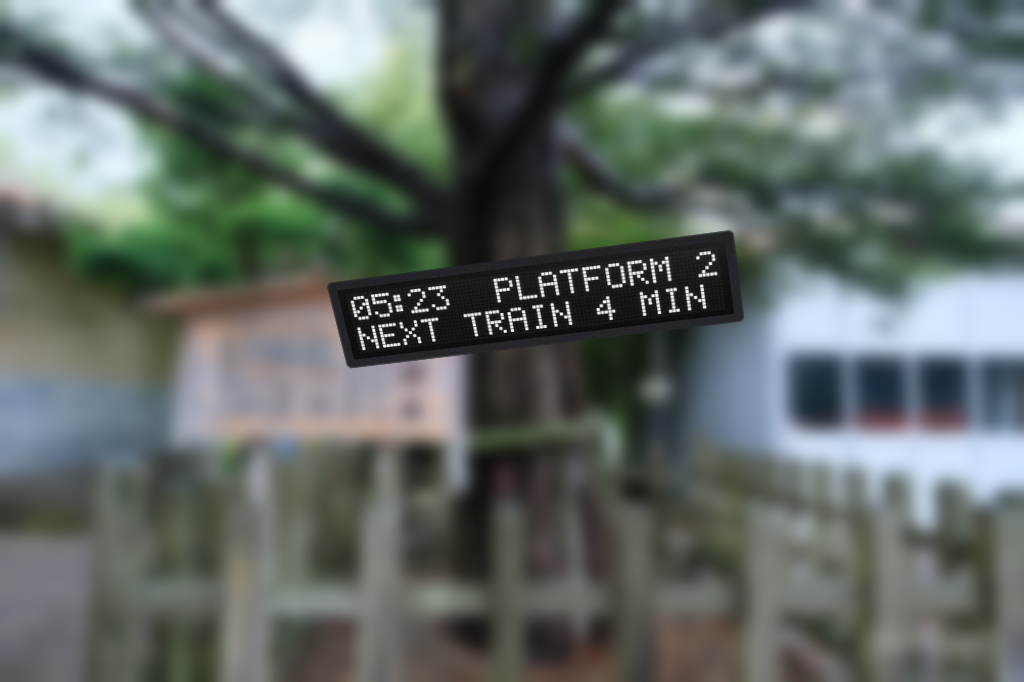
{"hour": 5, "minute": 23}
